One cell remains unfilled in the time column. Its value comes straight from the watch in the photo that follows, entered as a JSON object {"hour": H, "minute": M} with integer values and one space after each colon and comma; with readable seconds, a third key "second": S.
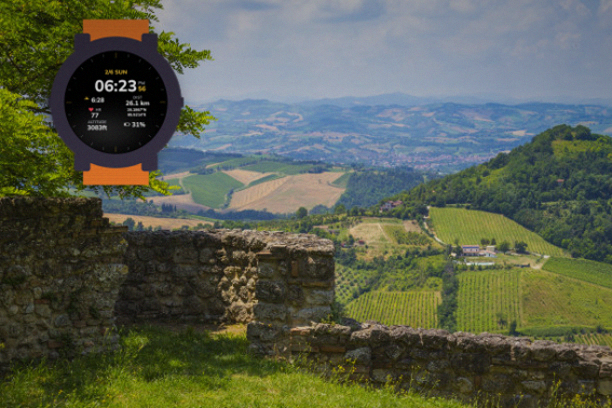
{"hour": 6, "minute": 23}
